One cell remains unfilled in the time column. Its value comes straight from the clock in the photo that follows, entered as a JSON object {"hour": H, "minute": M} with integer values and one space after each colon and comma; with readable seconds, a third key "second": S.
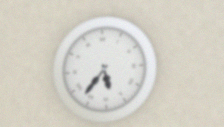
{"hour": 5, "minute": 37}
